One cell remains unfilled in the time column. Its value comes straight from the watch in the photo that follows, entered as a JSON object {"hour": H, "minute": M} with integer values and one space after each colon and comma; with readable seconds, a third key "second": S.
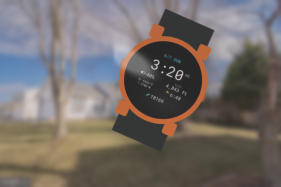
{"hour": 3, "minute": 20}
